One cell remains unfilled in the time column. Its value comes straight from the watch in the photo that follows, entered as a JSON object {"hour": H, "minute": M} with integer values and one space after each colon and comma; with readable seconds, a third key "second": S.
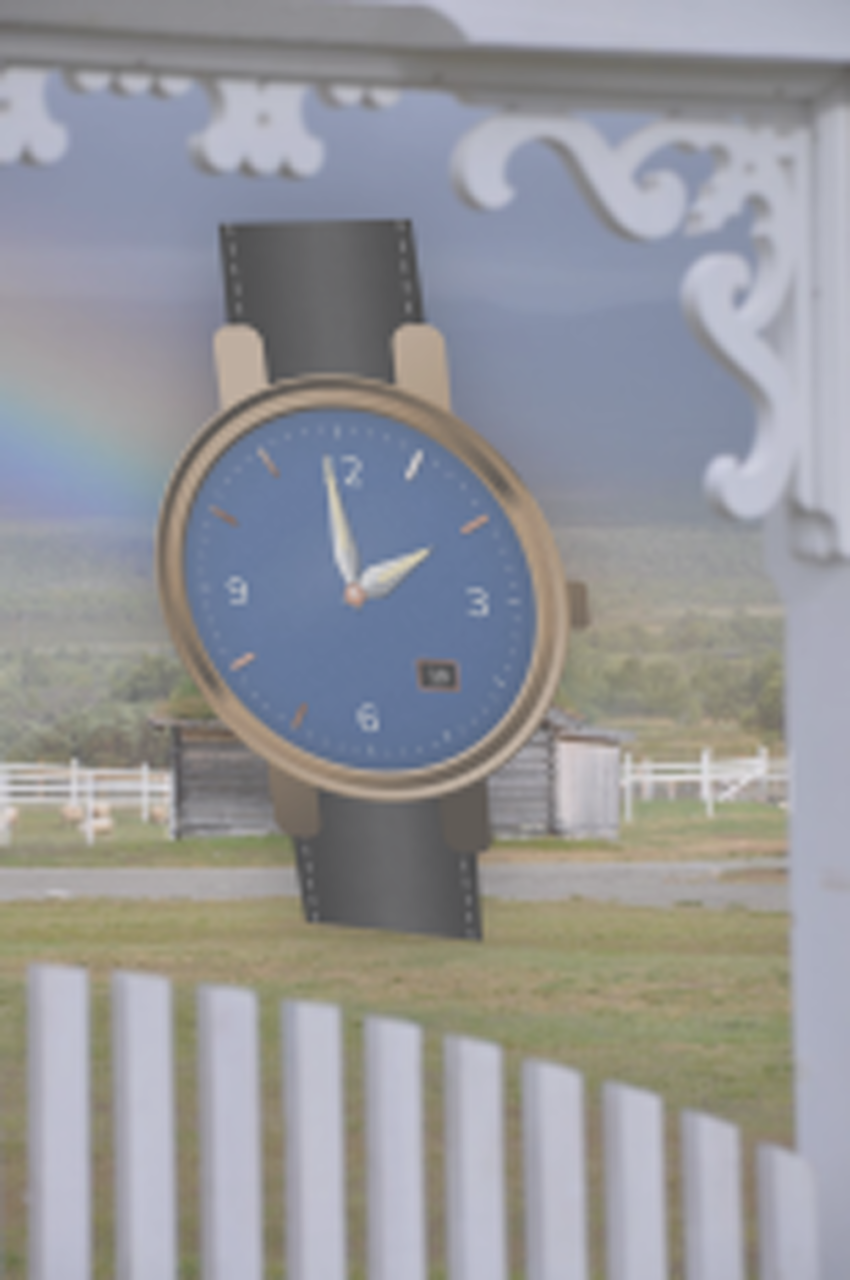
{"hour": 1, "minute": 59}
